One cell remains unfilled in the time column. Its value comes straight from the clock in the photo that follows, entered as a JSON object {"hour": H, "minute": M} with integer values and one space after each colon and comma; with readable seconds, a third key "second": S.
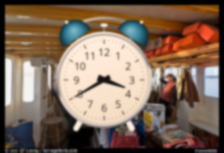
{"hour": 3, "minute": 40}
